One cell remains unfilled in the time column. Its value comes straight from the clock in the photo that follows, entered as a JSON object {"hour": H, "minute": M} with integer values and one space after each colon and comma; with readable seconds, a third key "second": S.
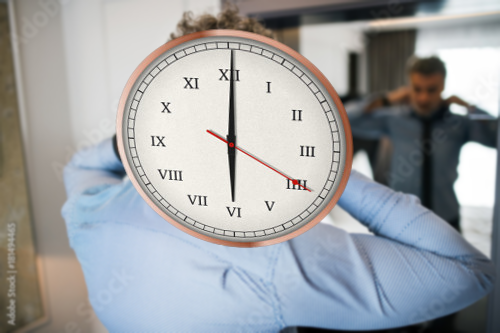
{"hour": 6, "minute": 0, "second": 20}
